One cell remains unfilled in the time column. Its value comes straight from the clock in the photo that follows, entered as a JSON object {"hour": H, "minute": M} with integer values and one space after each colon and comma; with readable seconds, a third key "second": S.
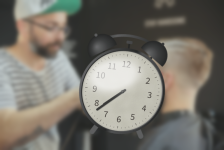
{"hour": 7, "minute": 38}
